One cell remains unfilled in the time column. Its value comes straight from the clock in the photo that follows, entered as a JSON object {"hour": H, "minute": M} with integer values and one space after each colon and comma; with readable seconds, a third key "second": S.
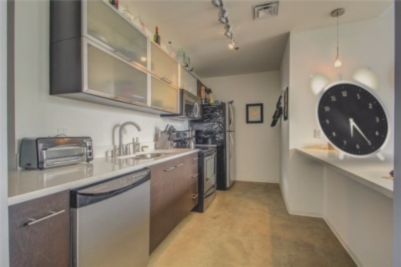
{"hour": 6, "minute": 25}
